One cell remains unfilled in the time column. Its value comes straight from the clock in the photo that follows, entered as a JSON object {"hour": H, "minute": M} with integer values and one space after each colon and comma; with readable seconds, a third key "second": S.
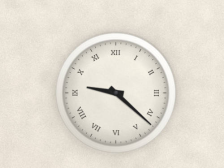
{"hour": 9, "minute": 22}
